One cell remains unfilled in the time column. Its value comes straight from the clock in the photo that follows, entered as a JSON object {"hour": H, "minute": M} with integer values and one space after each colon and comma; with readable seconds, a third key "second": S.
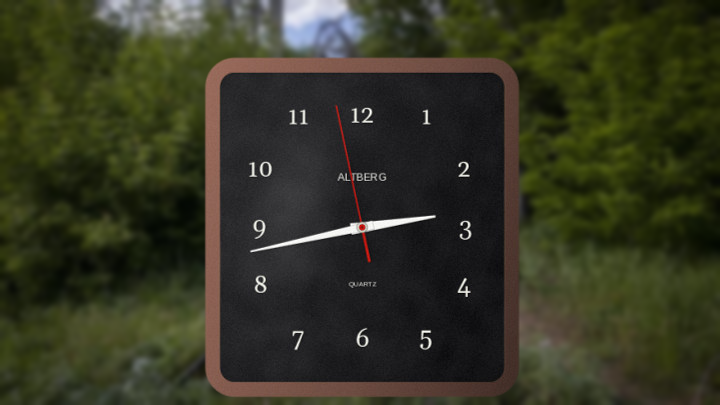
{"hour": 2, "minute": 42, "second": 58}
